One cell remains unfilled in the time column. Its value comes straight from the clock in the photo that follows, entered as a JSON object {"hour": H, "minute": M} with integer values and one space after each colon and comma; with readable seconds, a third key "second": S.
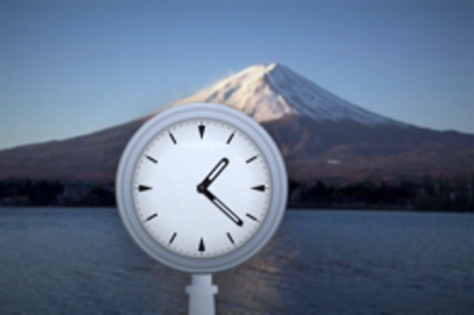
{"hour": 1, "minute": 22}
